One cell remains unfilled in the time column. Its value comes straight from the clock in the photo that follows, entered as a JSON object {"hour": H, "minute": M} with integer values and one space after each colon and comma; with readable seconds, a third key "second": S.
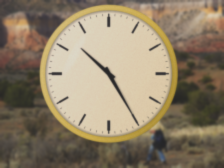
{"hour": 10, "minute": 25}
